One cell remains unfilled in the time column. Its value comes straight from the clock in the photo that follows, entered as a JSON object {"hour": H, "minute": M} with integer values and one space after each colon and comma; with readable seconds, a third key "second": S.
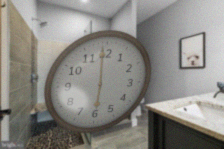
{"hour": 5, "minute": 59}
